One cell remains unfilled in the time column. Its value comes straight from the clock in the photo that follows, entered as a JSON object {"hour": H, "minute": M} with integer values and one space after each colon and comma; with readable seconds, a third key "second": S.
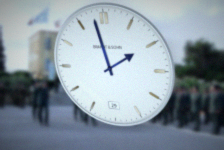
{"hour": 1, "minute": 58}
